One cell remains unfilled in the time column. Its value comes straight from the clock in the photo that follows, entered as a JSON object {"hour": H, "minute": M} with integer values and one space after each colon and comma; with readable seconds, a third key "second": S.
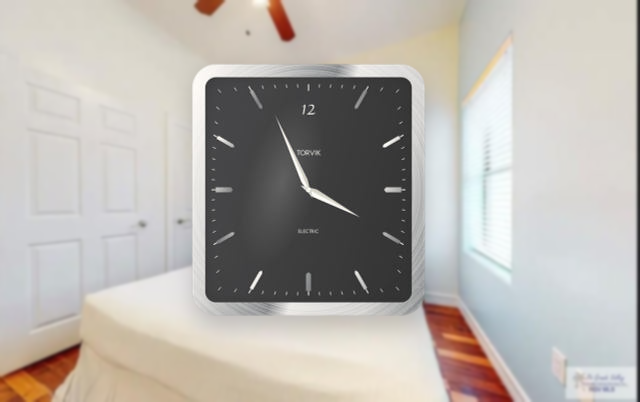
{"hour": 3, "minute": 56}
